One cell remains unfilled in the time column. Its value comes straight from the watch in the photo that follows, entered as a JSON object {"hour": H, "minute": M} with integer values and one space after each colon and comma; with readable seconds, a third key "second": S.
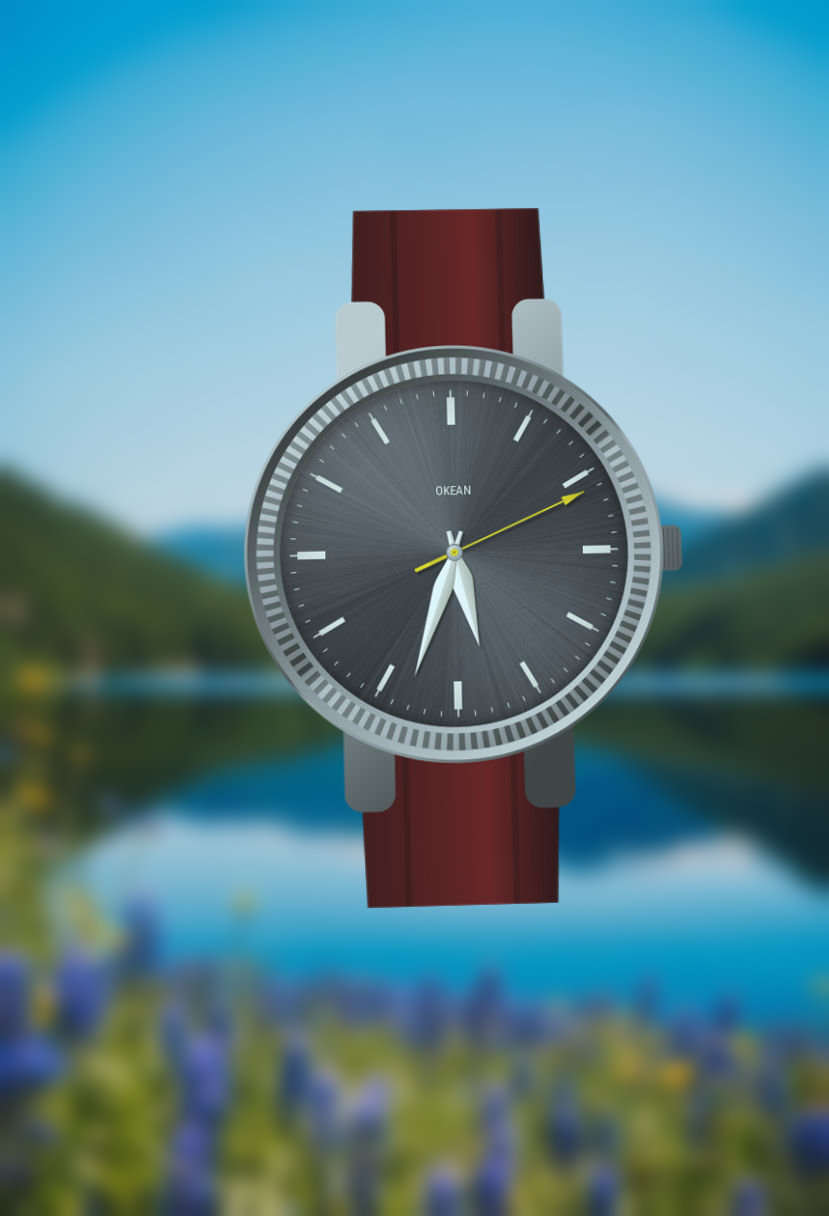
{"hour": 5, "minute": 33, "second": 11}
